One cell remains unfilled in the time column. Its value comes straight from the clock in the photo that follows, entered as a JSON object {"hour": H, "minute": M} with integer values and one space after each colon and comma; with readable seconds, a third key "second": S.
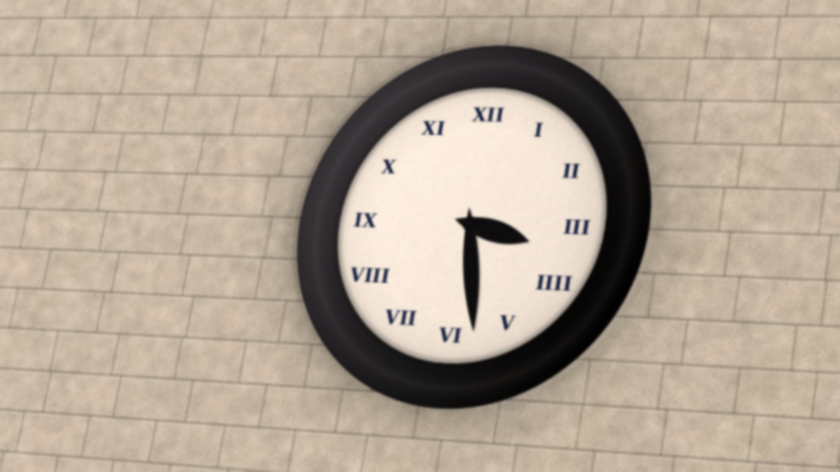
{"hour": 3, "minute": 28}
